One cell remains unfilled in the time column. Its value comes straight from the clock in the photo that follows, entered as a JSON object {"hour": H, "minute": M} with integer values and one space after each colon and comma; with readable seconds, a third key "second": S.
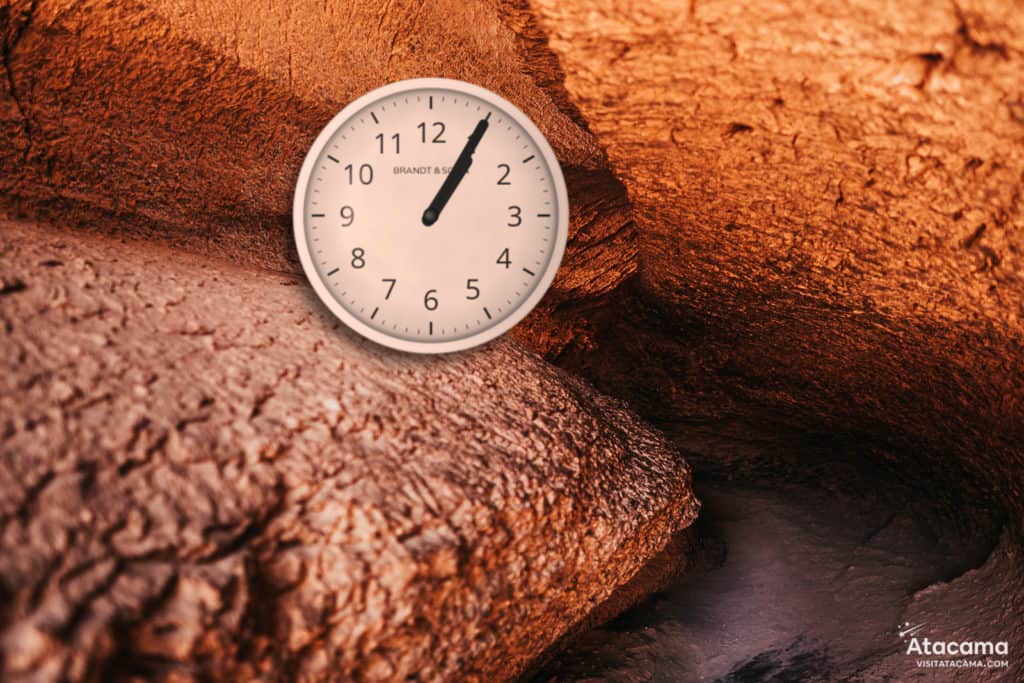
{"hour": 1, "minute": 5}
